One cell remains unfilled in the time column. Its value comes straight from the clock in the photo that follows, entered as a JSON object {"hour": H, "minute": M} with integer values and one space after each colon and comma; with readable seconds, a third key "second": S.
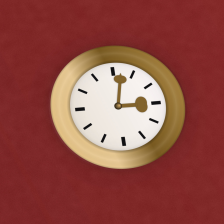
{"hour": 3, "minute": 2}
